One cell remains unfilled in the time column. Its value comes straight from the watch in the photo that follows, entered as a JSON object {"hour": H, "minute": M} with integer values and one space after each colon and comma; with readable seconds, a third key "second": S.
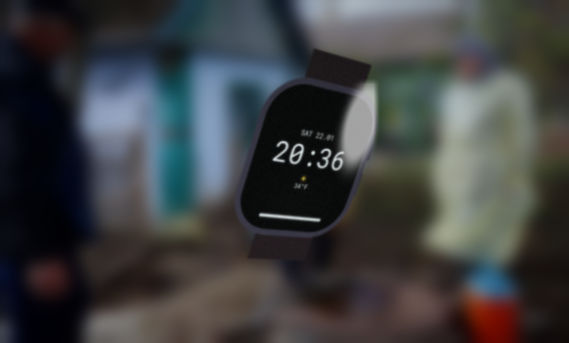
{"hour": 20, "minute": 36}
